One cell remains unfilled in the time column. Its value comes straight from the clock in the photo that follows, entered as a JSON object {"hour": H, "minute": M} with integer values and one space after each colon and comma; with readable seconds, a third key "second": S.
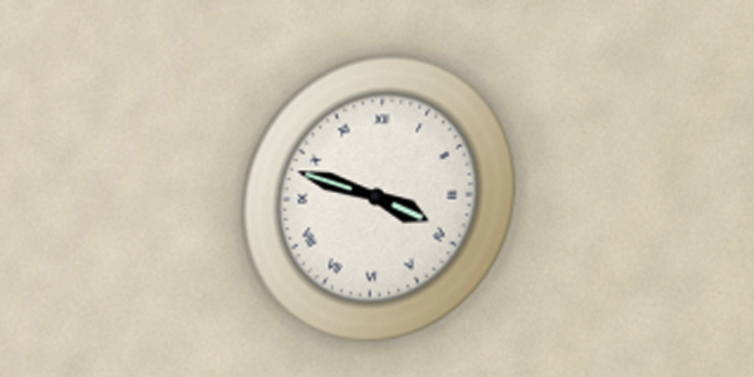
{"hour": 3, "minute": 48}
